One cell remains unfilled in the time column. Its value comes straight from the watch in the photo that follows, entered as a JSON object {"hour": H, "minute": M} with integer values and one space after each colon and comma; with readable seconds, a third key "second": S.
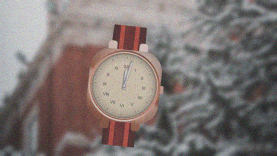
{"hour": 12, "minute": 2}
